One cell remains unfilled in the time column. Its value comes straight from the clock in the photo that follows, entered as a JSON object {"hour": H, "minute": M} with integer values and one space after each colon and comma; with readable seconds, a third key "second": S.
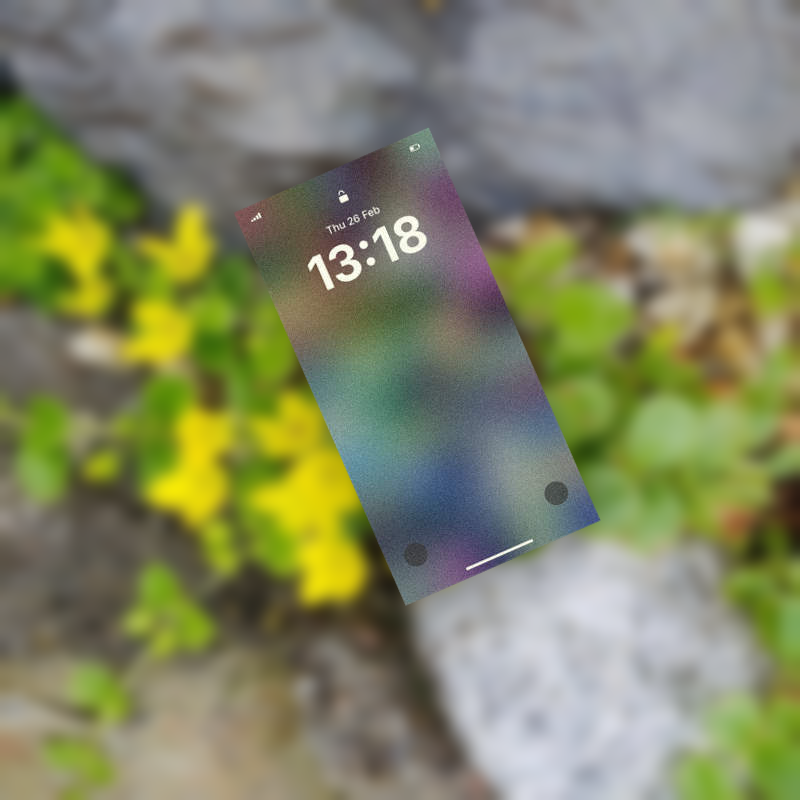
{"hour": 13, "minute": 18}
